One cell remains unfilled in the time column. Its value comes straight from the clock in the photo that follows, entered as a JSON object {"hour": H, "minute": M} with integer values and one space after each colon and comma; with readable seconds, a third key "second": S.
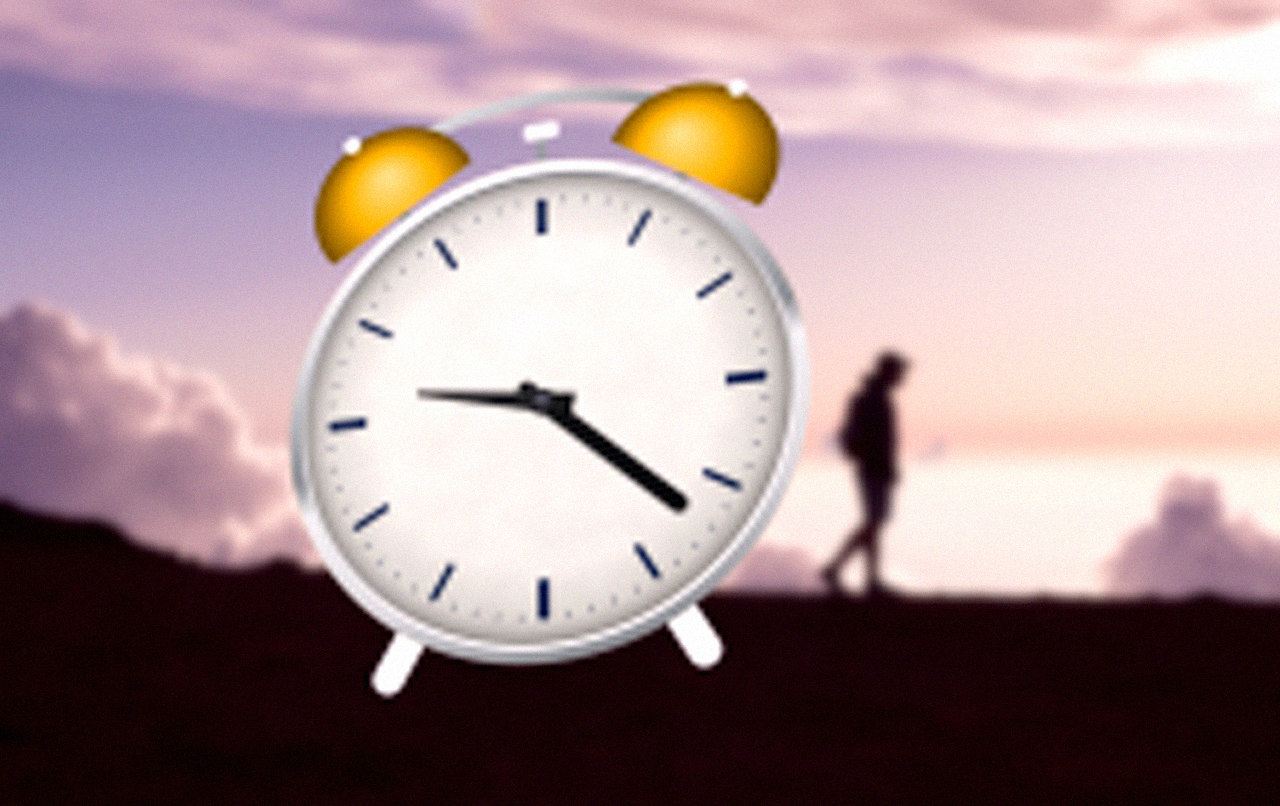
{"hour": 9, "minute": 22}
